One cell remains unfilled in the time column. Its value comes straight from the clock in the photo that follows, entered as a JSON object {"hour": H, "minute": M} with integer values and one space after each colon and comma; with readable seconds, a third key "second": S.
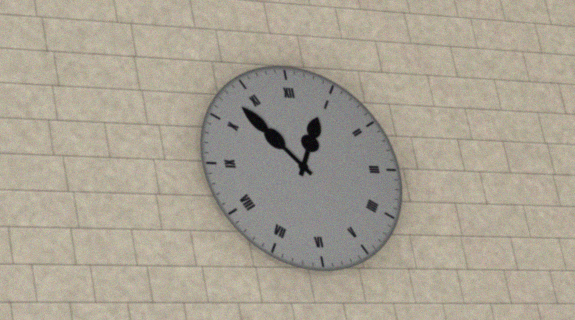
{"hour": 12, "minute": 53}
